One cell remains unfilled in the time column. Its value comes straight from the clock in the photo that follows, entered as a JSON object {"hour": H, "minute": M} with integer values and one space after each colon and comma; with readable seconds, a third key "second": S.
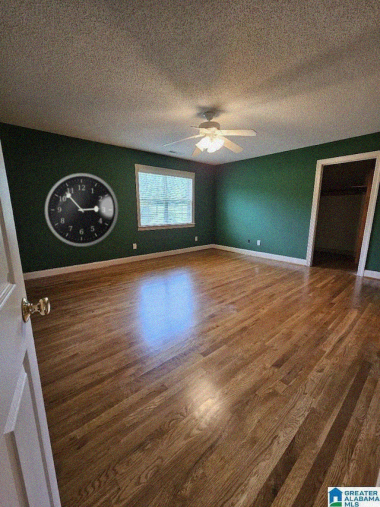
{"hour": 2, "minute": 53}
